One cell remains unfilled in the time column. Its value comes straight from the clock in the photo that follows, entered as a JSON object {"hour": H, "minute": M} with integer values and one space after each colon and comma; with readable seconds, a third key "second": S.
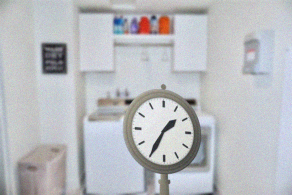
{"hour": 1, "minute": 35}
